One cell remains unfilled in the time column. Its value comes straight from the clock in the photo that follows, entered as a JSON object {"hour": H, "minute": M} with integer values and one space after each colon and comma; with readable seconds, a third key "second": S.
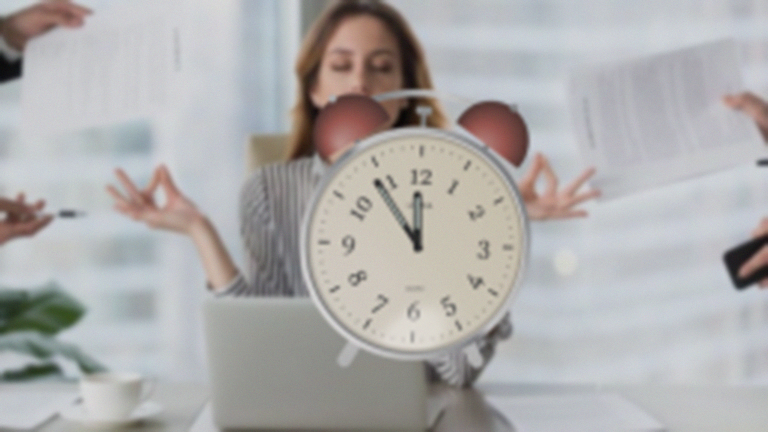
{"hour": 11, "minute": 54}
